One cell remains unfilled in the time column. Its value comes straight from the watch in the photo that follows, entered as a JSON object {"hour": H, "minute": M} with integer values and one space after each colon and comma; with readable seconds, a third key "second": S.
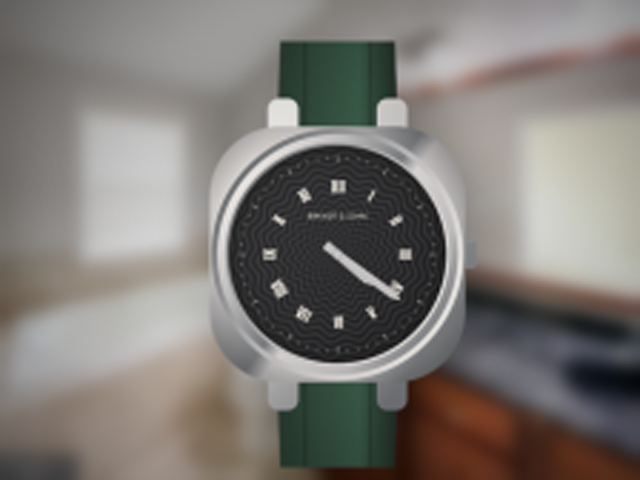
{"hour": 4, "minute": 21}
